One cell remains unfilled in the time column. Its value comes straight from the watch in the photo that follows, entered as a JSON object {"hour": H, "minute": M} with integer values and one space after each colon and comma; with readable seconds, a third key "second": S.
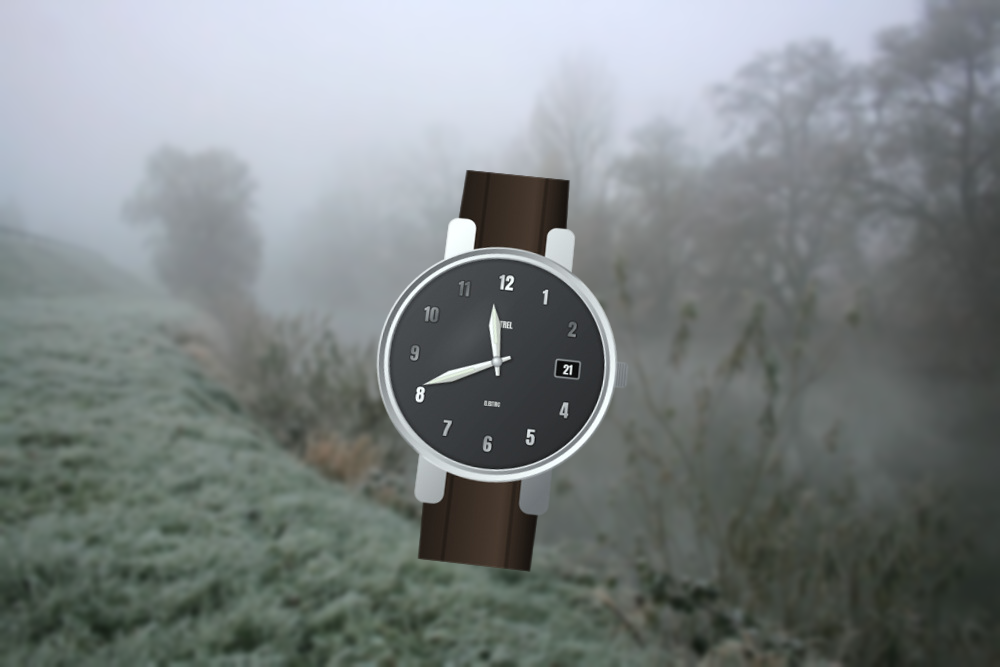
{"hour": 11, "minute": 41}
